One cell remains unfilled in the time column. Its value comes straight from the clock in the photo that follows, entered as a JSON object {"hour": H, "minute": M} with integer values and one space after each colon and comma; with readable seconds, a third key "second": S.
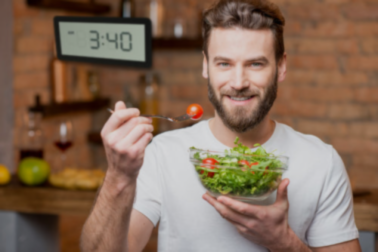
{"hour": 3, "minute": 40}
